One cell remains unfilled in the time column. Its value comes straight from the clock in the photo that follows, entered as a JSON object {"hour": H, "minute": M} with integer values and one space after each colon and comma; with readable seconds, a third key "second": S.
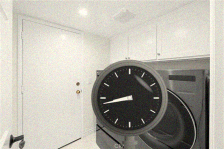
{"hour": 8, "minute": 43}
